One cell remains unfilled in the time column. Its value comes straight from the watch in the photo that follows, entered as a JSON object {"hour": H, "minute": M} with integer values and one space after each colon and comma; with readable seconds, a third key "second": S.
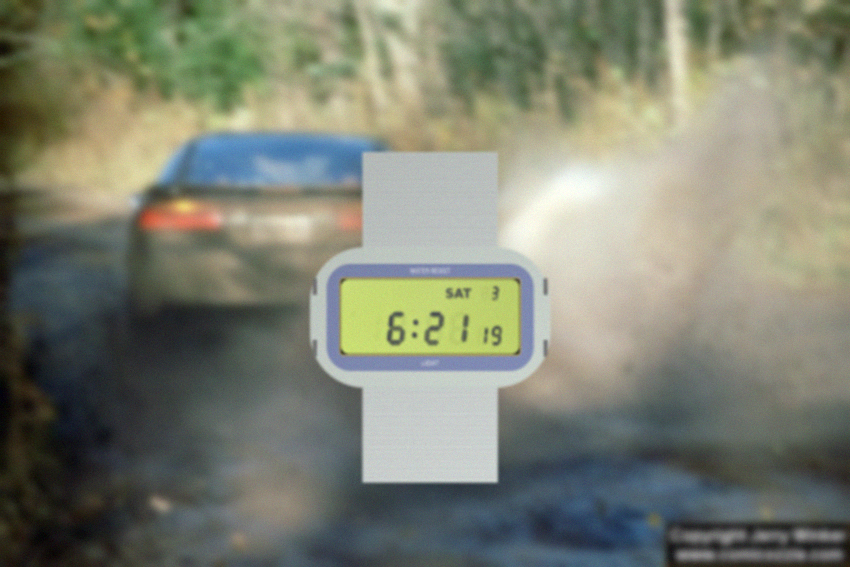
{"hour": 6, "minute": 21, "second": 19}
